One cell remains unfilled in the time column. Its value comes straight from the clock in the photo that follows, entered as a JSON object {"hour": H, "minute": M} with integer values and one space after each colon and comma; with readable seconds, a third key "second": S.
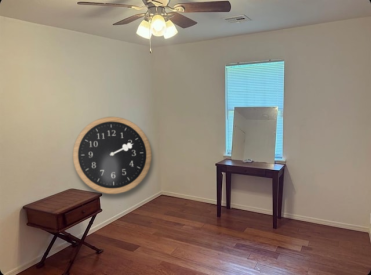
{"hour": 2, "minute": 11}
